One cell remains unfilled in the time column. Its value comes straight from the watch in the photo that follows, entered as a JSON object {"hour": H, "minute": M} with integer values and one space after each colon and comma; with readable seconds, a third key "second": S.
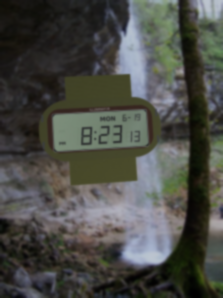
{"hour": 8, "minute": 23, "second": 13}
